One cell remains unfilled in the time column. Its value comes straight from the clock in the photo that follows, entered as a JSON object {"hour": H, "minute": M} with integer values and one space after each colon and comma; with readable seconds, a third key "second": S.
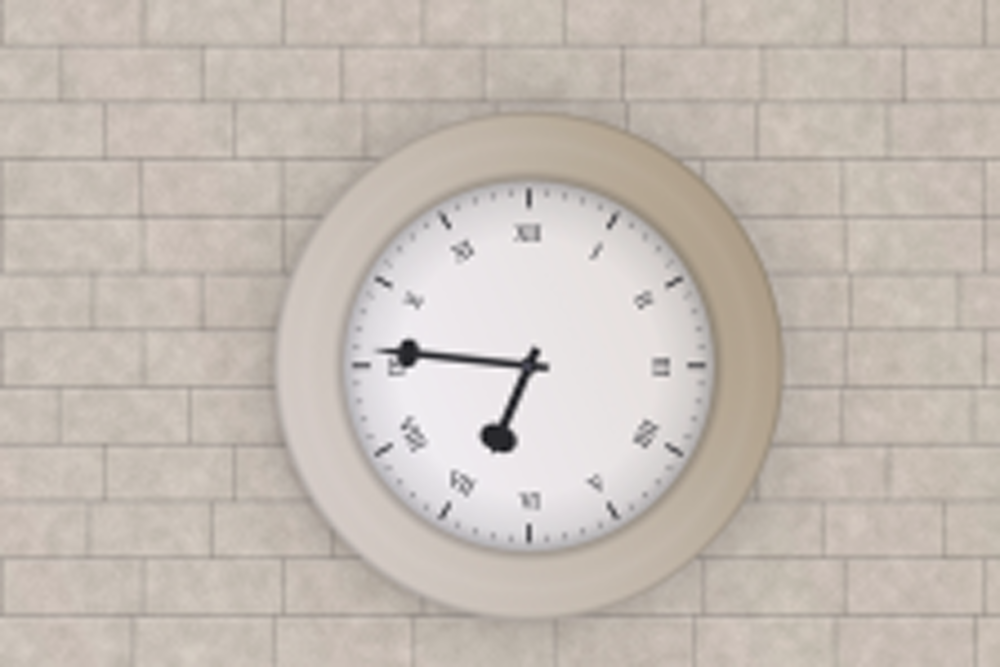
{"hour": 6, "minute": 46}
